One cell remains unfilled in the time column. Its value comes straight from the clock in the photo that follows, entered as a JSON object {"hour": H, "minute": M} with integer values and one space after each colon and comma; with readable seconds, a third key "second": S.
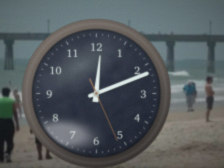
{"hour": 12, "minute": 11, "second": 26}
